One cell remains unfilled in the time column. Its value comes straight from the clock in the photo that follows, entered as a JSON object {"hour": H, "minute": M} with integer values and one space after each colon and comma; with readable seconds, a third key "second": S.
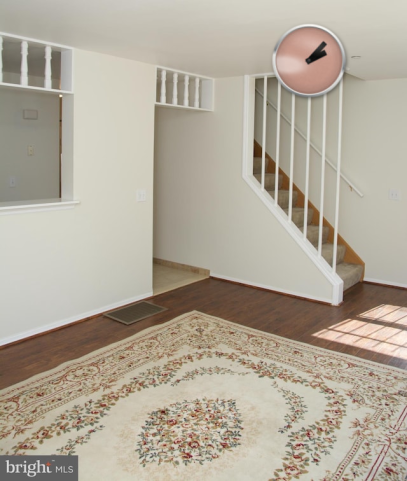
{"hour": 2, "minute": 7}
